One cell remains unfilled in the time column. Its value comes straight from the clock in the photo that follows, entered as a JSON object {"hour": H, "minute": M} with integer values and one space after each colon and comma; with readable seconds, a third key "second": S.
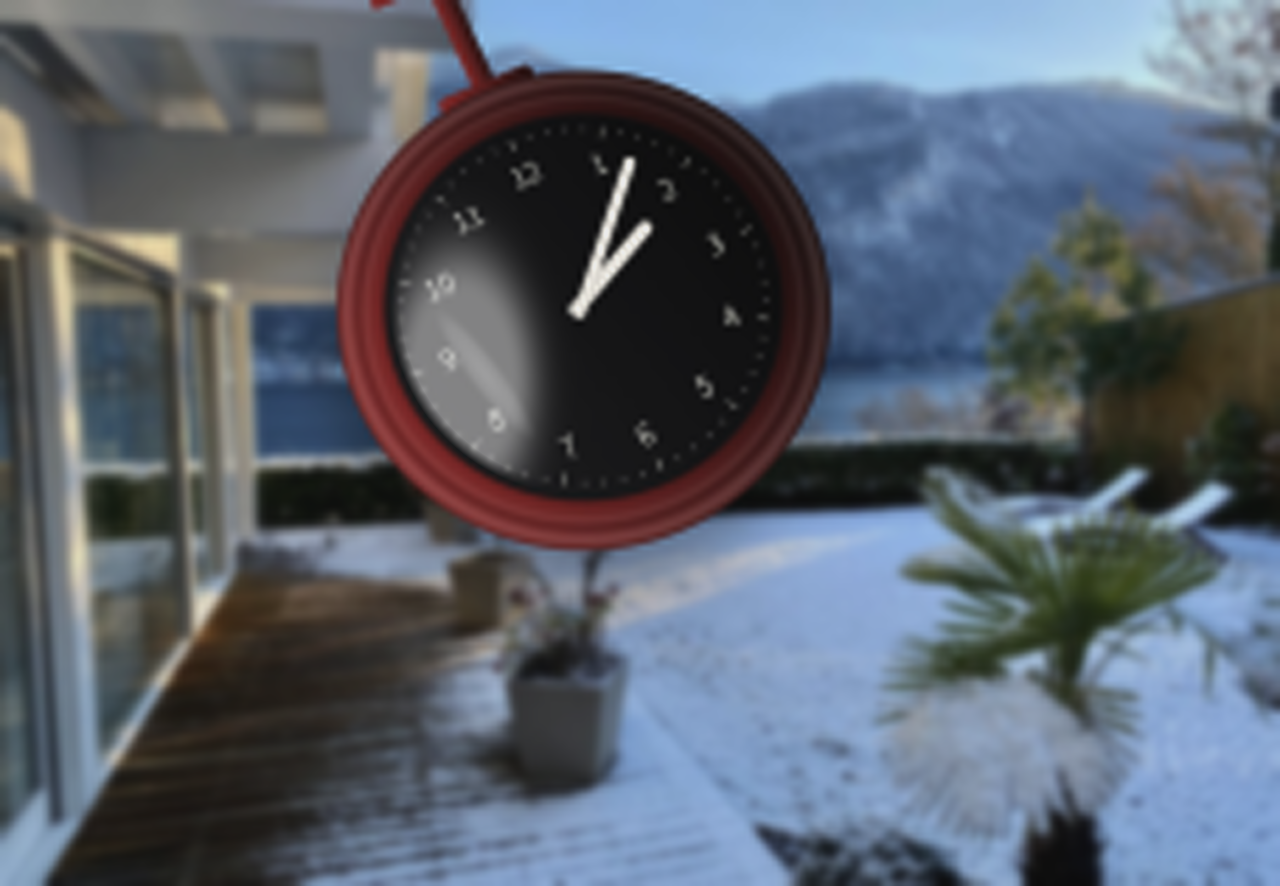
{"hour": 2, "minute": 7}
